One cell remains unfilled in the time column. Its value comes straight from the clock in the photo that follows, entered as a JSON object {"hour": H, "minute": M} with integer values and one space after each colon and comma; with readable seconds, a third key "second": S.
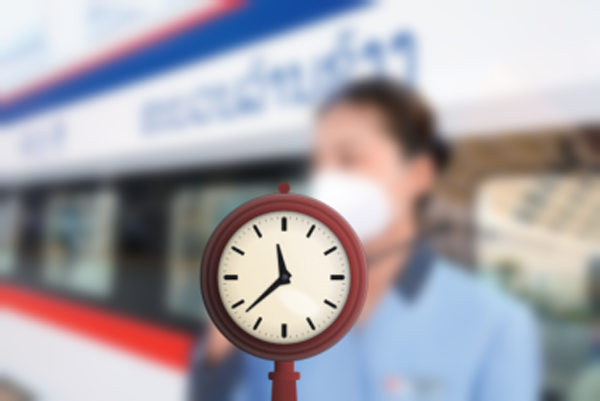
{"hour": 11, "minute": 38}
